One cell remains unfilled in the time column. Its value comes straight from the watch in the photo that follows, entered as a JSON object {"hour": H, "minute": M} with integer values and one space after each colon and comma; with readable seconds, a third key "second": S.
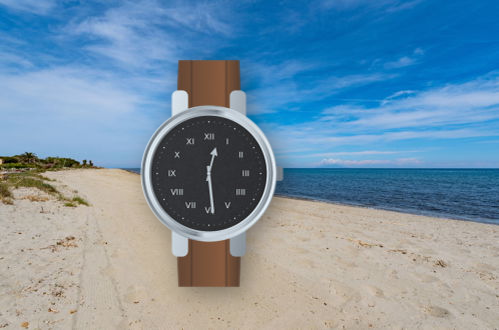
{"hour": 12, "minute": 29}
